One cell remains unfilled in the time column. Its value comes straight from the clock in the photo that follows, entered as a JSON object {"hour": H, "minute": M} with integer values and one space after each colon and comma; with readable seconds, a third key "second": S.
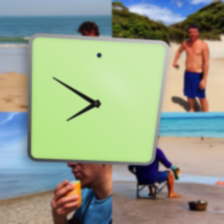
{"hour": 7, "minute": 50}
